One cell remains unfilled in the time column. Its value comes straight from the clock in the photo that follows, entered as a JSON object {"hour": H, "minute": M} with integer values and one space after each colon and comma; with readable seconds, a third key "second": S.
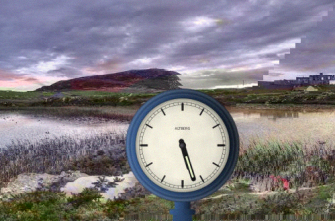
{"hour": 5, "minute": 27}
